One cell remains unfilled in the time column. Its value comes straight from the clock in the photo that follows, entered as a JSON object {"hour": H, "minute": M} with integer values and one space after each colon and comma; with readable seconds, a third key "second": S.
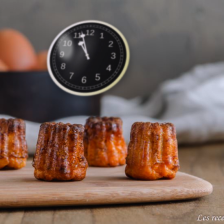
{"hour": 10, "minute": 57}
